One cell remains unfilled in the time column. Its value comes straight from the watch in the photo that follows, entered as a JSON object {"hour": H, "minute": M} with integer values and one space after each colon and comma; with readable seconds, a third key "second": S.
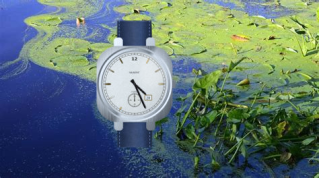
{"hour": 4, "minute": 26}
